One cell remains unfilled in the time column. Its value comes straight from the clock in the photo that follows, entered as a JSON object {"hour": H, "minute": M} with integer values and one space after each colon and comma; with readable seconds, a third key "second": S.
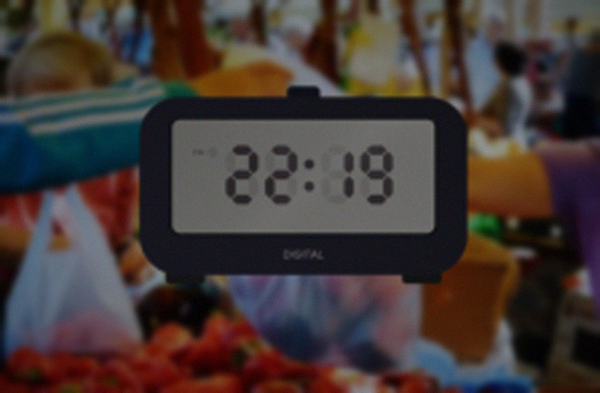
{"hour": 22, "minute": 19}
